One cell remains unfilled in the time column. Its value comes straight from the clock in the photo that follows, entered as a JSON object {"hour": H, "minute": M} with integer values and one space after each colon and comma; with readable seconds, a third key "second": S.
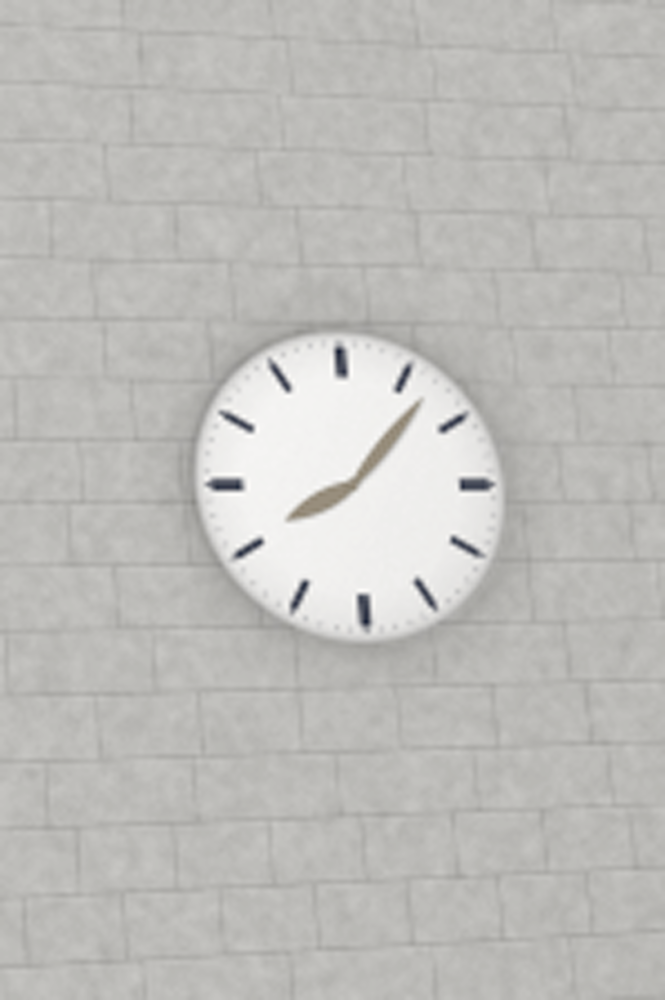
{"hour": 8, "minute": 7}
